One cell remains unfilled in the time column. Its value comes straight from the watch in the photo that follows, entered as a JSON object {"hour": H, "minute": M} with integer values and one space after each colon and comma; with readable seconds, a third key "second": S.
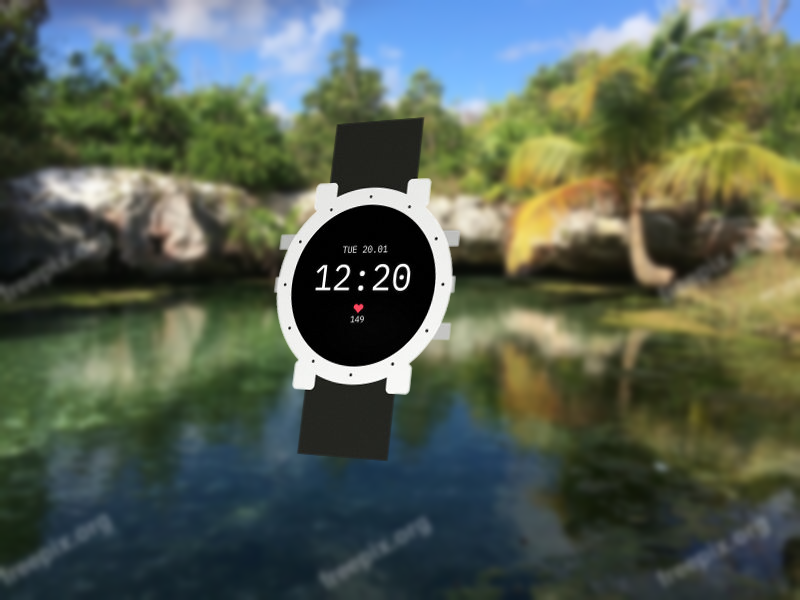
{"hour": 12, "minute": 20}
